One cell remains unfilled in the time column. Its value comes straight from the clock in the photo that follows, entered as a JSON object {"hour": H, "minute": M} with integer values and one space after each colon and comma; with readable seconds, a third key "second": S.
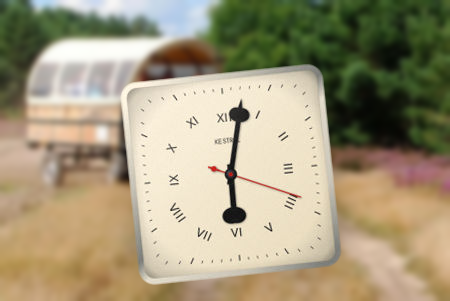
{"hour": 6, "minute": 2, "second": 19}
